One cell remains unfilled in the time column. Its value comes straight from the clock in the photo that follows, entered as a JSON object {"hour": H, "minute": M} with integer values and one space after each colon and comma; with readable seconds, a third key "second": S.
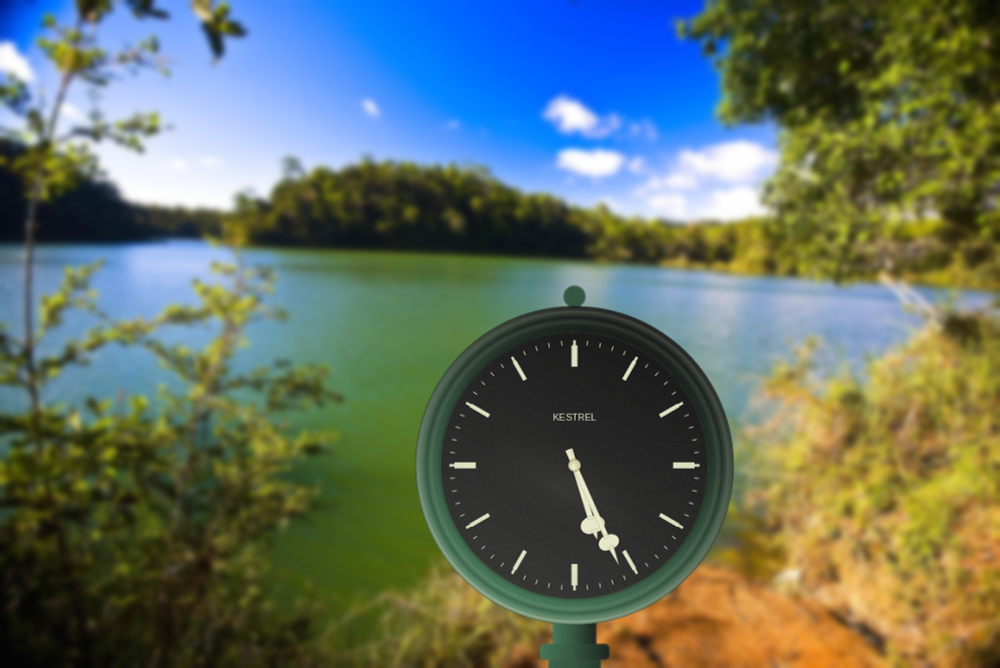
{"hour": 5, "minute": 26}
